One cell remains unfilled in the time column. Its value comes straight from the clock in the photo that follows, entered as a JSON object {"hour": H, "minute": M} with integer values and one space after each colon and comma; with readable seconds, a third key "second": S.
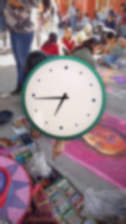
{"hour": 6, "minute": 44}
